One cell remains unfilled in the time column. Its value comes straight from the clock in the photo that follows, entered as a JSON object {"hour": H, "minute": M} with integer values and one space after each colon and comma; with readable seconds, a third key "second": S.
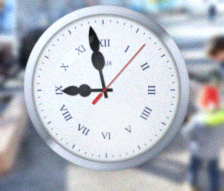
{"hour": 8, "minute": 58, "second": 7}
